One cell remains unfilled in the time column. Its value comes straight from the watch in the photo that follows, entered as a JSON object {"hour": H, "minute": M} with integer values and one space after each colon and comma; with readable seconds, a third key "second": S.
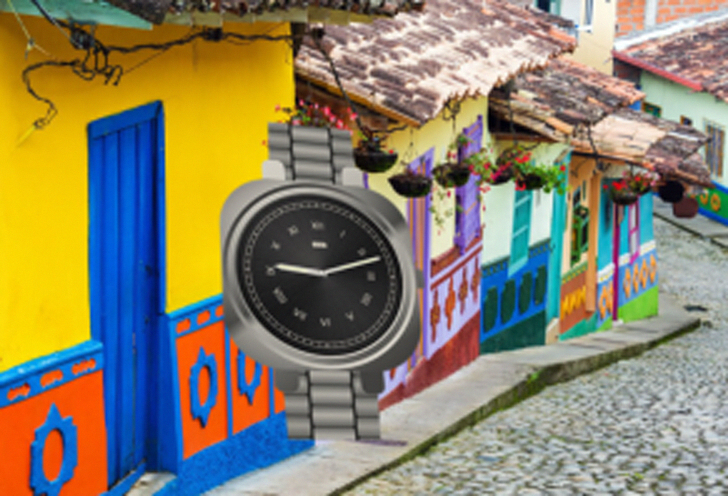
{"hour": 9, "minute": 12}
